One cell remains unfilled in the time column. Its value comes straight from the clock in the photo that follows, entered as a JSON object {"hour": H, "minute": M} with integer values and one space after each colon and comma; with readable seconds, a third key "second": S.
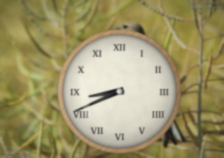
{"hour": 8, "minute": 41}
